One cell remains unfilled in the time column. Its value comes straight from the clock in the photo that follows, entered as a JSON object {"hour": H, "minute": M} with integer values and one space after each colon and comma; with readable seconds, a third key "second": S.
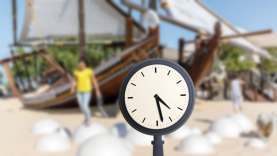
{"hour": 4, "minute": 28}
